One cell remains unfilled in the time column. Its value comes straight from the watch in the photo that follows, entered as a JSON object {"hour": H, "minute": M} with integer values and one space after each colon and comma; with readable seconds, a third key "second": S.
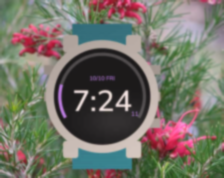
{"hour": 7, "minute": 24}
